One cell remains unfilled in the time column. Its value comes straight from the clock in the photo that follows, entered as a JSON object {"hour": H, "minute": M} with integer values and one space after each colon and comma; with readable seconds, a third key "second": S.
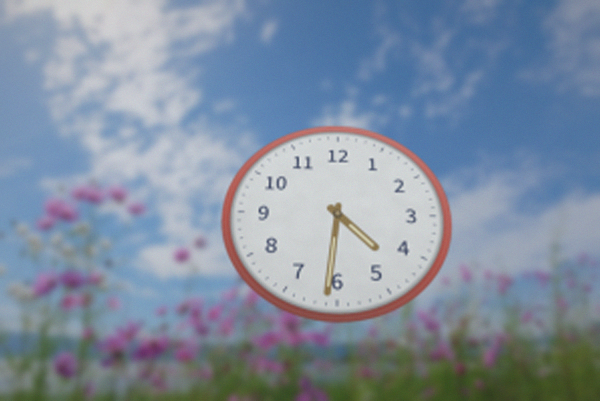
{"hour": 4, "minute": 31}
